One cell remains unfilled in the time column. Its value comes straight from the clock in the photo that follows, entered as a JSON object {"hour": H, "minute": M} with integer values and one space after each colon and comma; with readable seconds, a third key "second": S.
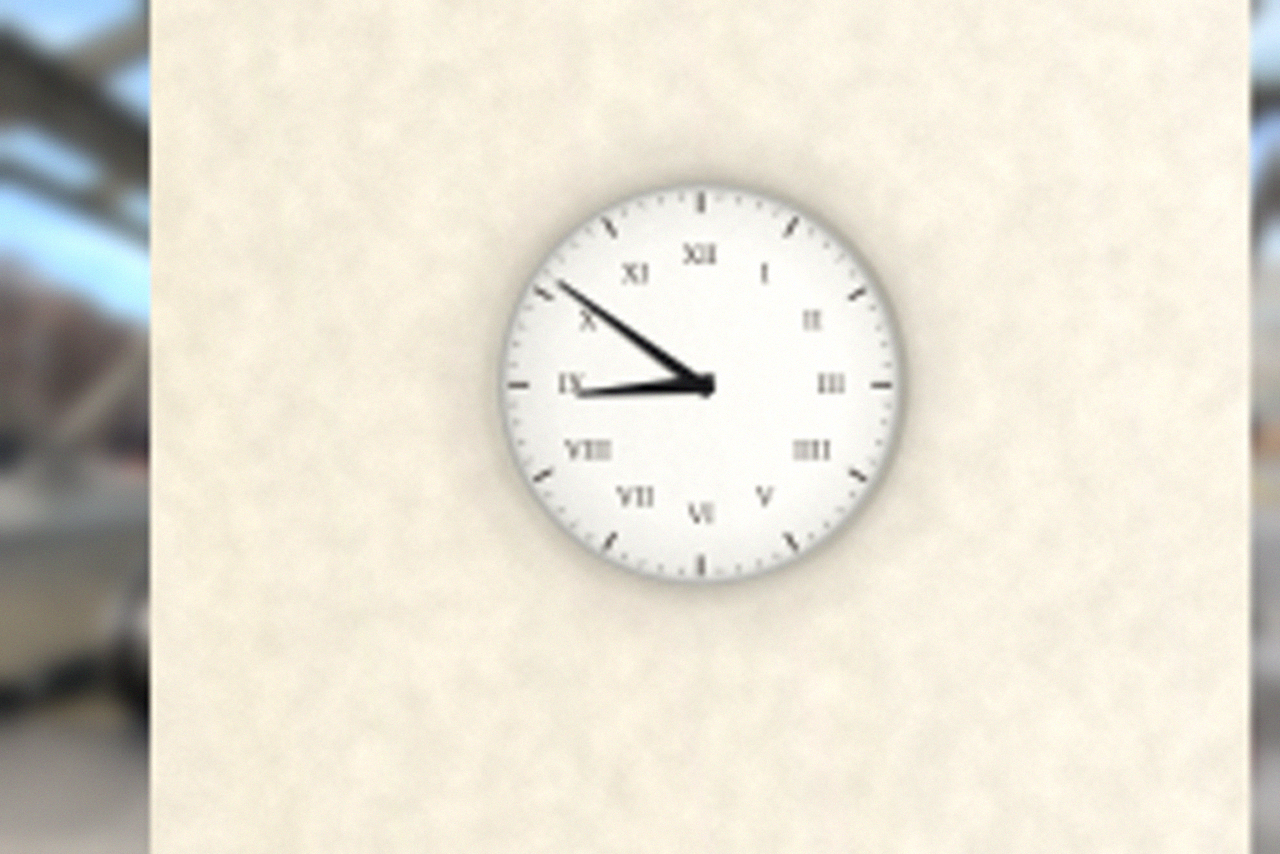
{"hour": 8, "minute": 51}
